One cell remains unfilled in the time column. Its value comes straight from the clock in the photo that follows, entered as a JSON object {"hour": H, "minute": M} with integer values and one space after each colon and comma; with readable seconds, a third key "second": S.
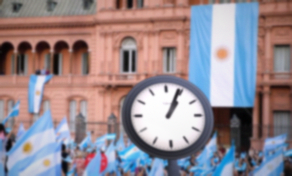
{"hour": 1, "minute": 4}
